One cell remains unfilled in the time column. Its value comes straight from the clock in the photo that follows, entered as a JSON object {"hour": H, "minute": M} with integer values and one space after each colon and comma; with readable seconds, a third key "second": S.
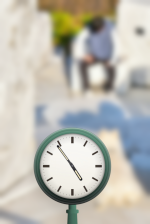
{"hour": 4, "minute": 54}
